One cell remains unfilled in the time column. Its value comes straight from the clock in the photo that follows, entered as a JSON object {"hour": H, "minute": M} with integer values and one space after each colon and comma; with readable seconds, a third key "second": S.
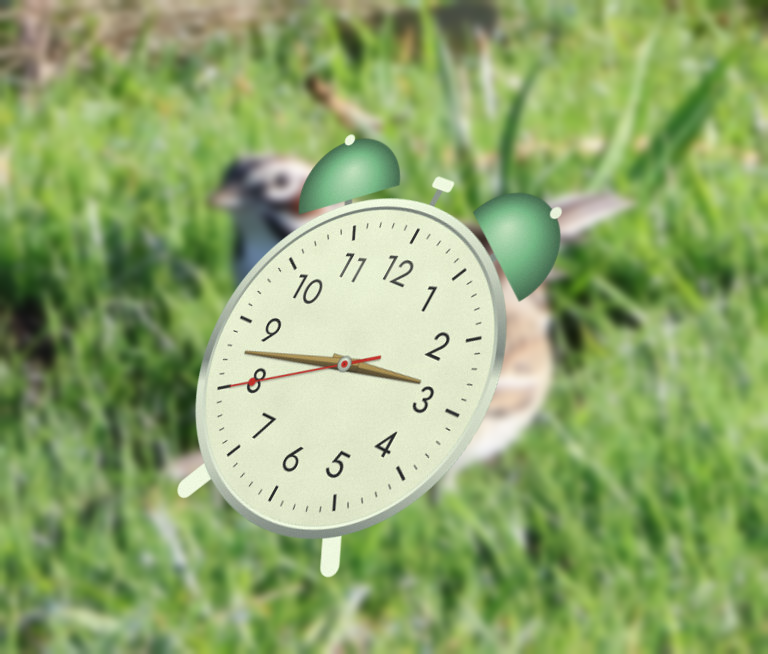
{"hour": 2, "minute": 42, "second": 40}
